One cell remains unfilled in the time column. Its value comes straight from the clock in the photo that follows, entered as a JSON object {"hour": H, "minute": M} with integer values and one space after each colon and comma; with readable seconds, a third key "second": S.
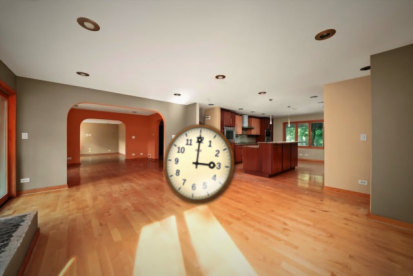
{"hour": 3, "minute": 0}
